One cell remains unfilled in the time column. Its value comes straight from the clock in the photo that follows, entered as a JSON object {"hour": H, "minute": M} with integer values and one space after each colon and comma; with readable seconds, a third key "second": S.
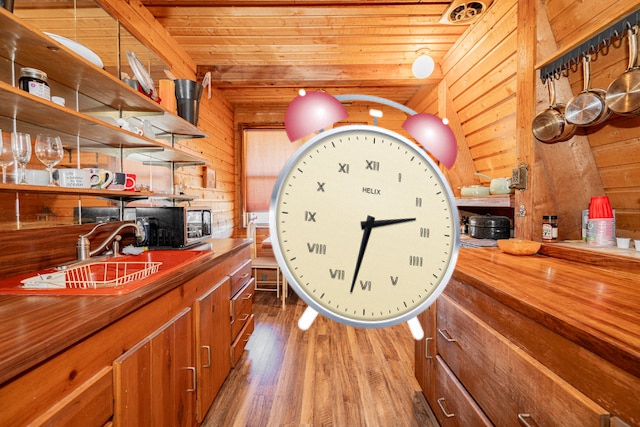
{"hour": 2, "minute": 32}
